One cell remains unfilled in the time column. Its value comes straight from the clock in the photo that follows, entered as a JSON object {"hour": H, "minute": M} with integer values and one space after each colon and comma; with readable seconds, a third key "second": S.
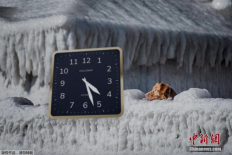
{"hour": 4, "minute": 27}
